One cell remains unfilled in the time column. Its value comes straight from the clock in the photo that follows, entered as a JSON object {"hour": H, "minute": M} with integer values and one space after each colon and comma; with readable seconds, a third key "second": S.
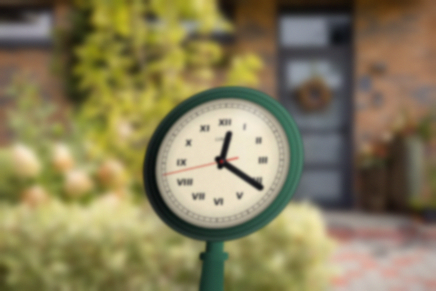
{"hour": 12, "minute": 20, "second": 43}
